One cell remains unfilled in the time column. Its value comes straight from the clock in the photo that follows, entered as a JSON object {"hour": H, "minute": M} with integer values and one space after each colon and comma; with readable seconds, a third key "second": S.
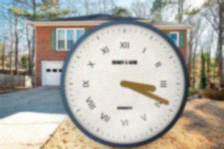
{"hour": 3, "minute": 19}
